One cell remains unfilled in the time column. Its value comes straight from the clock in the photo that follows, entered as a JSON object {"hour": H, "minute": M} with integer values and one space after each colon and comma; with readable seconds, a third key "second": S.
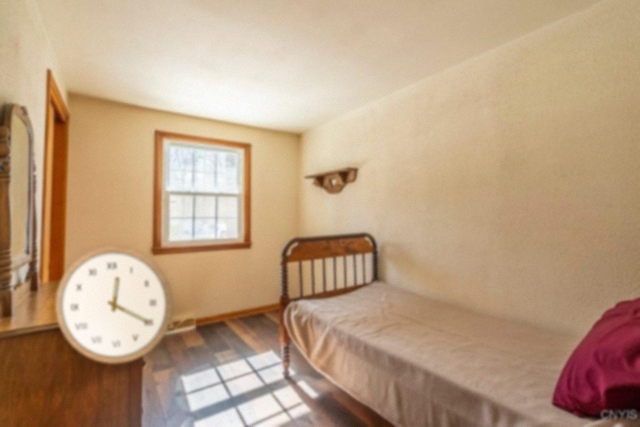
{"hour": 12, "minute": 20}
